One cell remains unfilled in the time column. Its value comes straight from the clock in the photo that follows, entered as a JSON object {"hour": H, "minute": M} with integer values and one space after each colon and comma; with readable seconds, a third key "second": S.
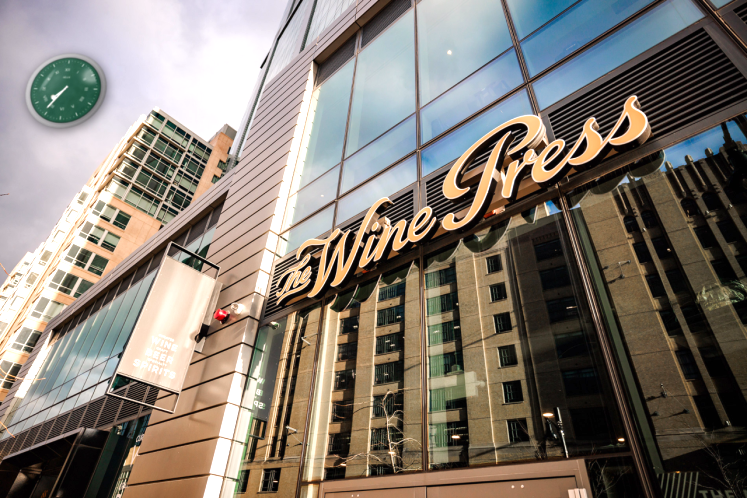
{"hour": 7, "minute": 36}
